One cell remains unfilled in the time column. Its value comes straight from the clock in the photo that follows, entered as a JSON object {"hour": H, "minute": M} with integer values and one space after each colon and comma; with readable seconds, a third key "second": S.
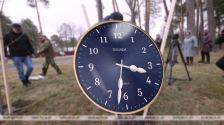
{"hour": 3, "minute": 32}
